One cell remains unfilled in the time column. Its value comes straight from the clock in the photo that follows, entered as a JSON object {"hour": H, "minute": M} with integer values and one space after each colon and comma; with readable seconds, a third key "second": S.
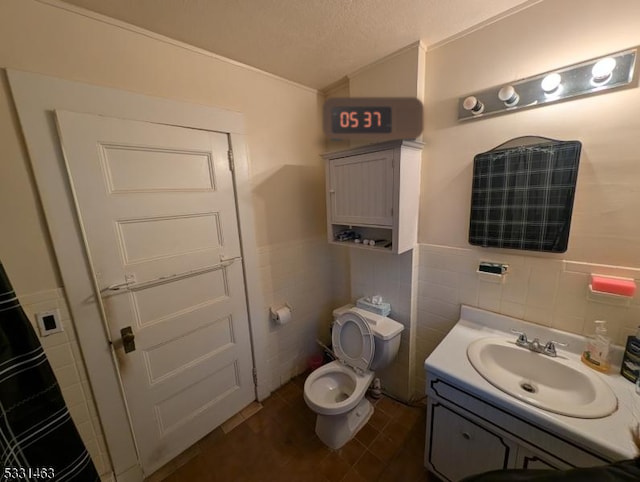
{"hour": 5, "minute": 37}
